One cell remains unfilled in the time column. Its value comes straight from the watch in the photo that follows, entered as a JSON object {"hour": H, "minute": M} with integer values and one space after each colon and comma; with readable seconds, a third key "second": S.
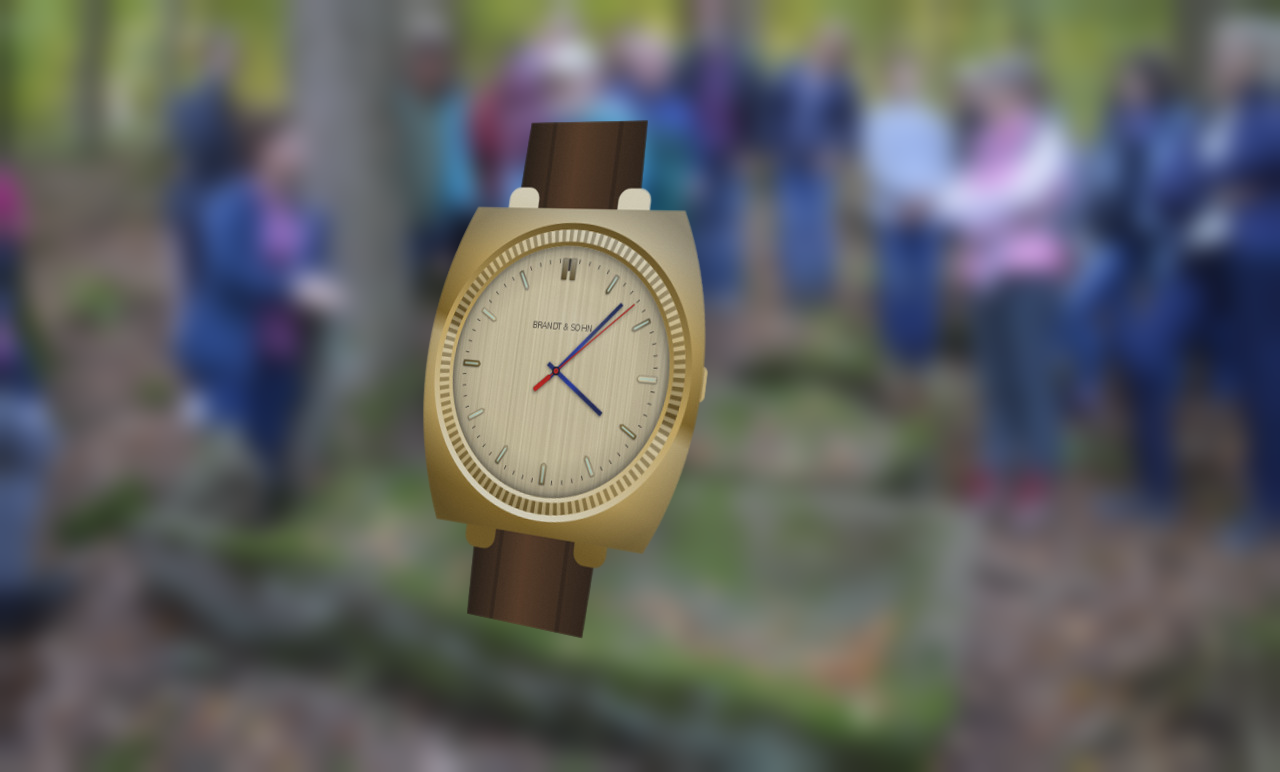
{"hour": 4, "minute": 7, "second": 8}
